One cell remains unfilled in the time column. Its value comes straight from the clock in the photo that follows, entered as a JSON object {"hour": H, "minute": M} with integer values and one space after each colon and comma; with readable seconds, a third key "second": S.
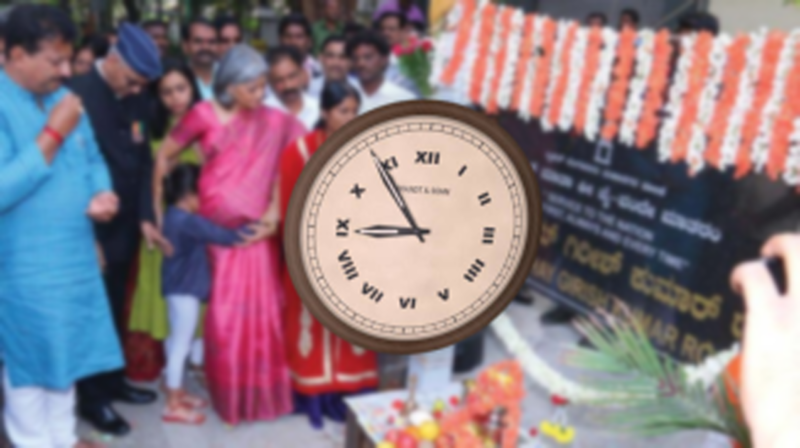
{"hour": 8, "minute": 54}
